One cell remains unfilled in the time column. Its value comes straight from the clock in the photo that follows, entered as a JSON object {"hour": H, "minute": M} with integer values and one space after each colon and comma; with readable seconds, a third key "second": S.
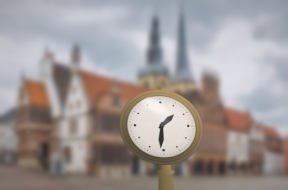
{"hour": 1, "minute": 31}
